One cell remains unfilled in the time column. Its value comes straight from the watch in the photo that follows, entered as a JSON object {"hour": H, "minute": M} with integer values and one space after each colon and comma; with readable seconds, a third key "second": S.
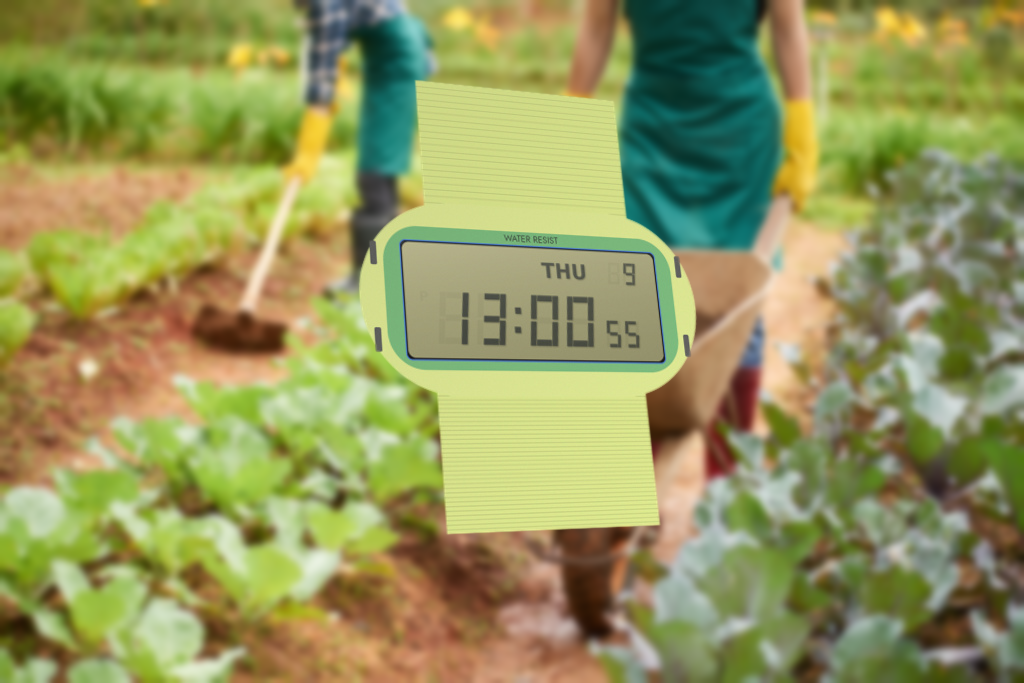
{"hour": 13, "minute": 0, "second": 55}
